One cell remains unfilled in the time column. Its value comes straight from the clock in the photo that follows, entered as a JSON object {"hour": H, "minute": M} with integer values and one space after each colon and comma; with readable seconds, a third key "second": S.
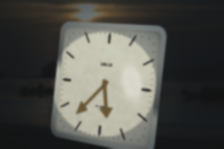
{"hour": 5, "minute": 37}
